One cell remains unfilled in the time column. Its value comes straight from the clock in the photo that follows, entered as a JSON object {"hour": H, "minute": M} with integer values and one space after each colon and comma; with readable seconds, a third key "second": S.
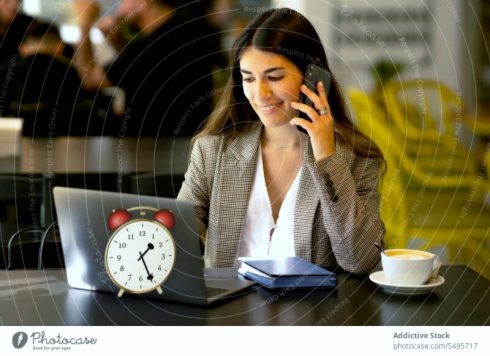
{"hour": 1, "minute": 26}
